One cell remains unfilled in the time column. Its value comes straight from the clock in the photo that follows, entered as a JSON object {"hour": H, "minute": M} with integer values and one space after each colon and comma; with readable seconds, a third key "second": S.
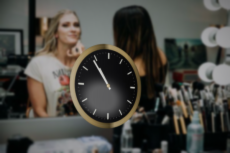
{"hour": 10, "minute": 54}
